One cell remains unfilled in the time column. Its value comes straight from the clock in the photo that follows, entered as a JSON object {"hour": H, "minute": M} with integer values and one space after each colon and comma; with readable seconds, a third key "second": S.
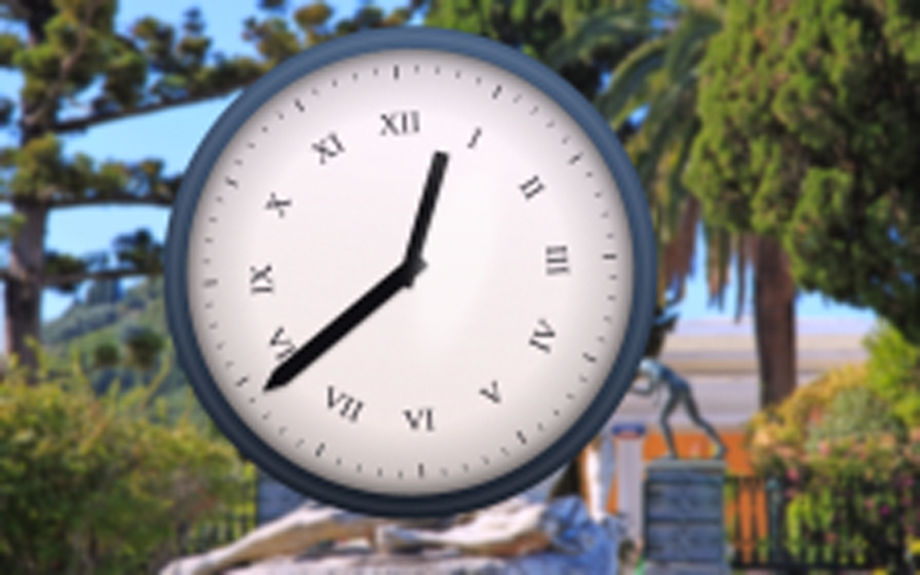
{"hour": 12, "minute": 39}
